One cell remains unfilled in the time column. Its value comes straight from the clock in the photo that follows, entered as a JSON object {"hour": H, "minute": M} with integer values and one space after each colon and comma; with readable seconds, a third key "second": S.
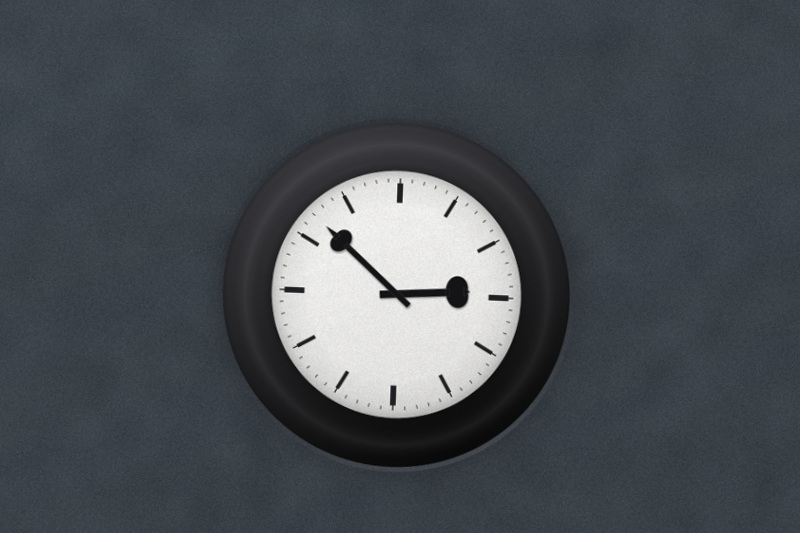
{"hour": 2, "minute": 52}
